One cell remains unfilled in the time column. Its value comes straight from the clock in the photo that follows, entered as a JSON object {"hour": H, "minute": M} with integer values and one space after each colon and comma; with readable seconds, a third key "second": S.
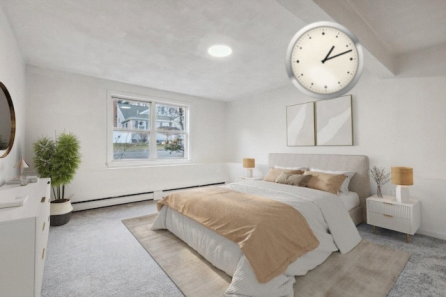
{"hour": 1, "minute": 12}
